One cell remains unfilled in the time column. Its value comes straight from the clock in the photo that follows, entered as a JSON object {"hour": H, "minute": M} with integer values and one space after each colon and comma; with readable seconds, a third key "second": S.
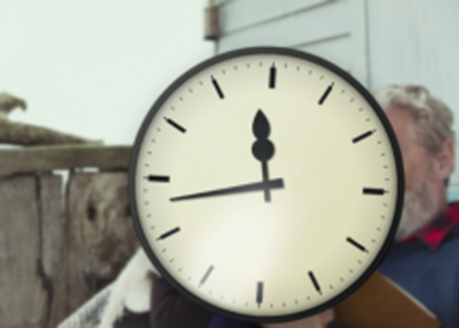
{"hour": 11, "minute": 43}
